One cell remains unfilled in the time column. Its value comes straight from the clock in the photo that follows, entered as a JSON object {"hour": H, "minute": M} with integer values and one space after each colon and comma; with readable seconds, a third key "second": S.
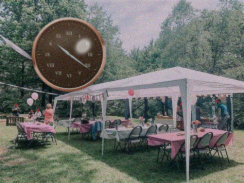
{"hour": 10, "minute": 21}
